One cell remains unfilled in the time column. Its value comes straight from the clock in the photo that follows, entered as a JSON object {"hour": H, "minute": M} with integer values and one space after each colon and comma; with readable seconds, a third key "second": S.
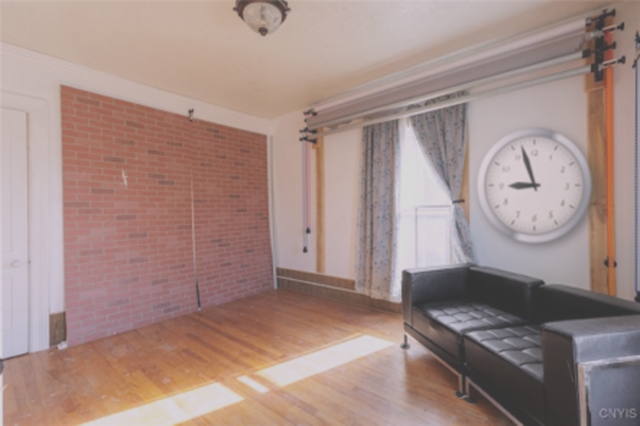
{"hour": 8, "minute": 57}
